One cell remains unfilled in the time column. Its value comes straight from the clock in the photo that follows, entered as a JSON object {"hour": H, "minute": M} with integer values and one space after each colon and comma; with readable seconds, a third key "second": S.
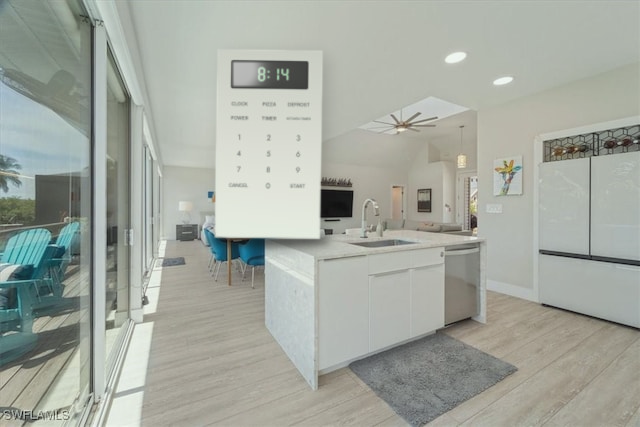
{"hour": 8, "minute": 14}
